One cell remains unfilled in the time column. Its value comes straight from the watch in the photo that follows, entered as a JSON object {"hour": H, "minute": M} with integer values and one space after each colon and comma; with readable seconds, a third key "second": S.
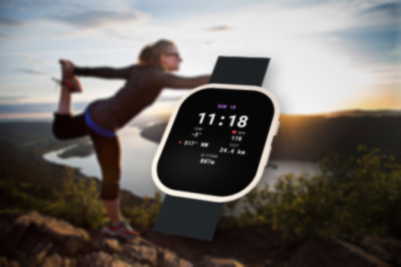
{"hour": 11, "minute": 18}
